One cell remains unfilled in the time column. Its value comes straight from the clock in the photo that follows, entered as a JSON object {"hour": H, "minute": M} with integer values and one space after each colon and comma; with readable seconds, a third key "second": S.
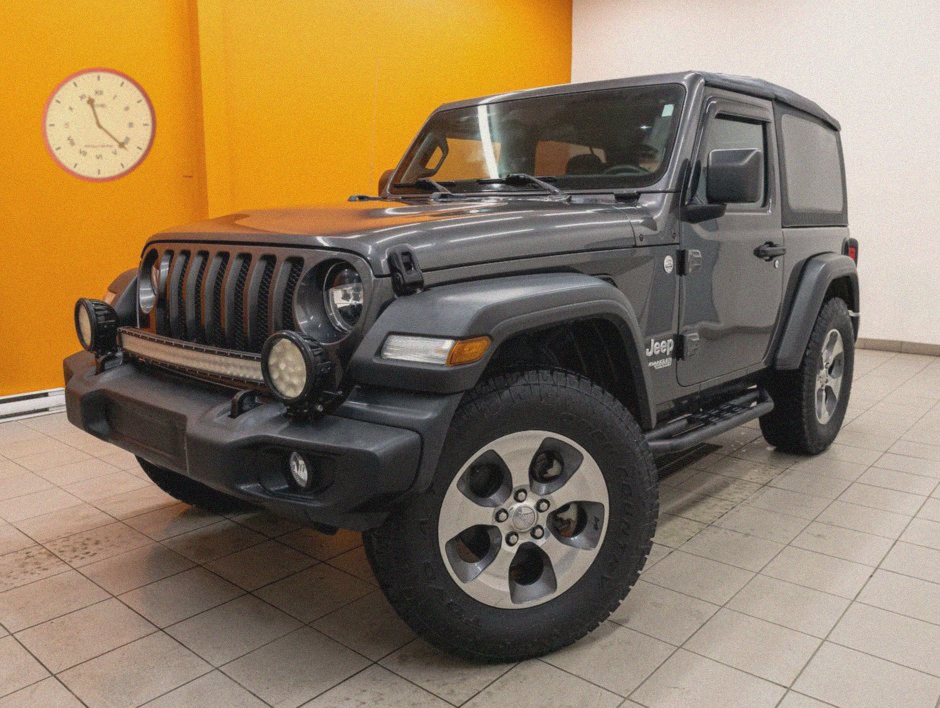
{"hour": 11, "minute": 22}
